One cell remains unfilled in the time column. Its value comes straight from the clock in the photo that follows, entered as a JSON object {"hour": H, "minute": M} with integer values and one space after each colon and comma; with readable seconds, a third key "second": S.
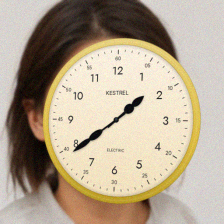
{"hour": 1, "minute": 39}
